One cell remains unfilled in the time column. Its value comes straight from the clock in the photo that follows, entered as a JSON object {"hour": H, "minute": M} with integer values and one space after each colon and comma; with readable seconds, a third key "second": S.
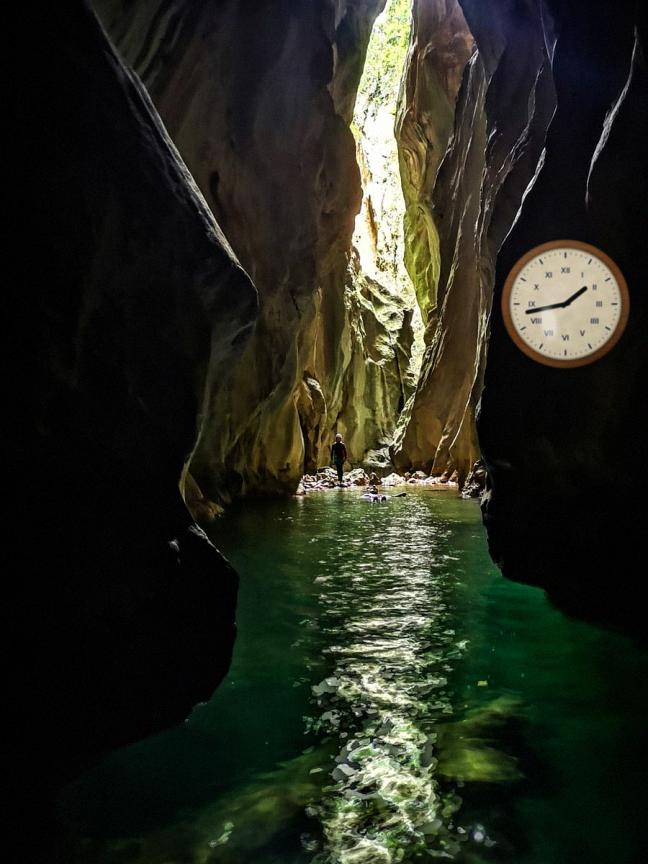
{"hour": 1, "minute": 43}
